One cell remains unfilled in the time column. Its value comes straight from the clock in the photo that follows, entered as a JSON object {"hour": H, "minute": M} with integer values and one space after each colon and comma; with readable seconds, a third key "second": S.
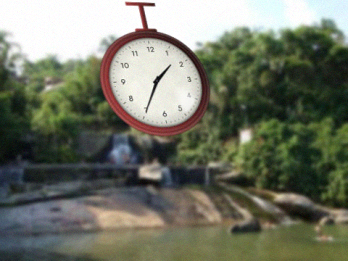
{"hour": 1, "minute": 35}
